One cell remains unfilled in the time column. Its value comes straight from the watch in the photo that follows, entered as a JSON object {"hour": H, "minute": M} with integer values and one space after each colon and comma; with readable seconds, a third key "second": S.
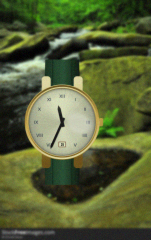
{"hour": 11, "minute": 34}
